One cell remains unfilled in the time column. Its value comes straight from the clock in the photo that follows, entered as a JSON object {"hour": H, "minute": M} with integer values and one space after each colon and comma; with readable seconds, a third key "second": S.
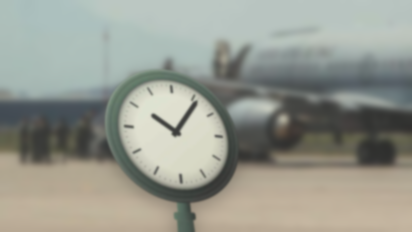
{"hour": 10, "minute": 6}
